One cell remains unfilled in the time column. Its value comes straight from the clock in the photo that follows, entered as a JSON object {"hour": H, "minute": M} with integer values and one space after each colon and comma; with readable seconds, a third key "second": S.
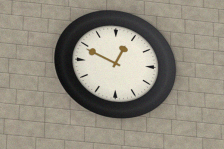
{"hour": 12, "minute": 49}
